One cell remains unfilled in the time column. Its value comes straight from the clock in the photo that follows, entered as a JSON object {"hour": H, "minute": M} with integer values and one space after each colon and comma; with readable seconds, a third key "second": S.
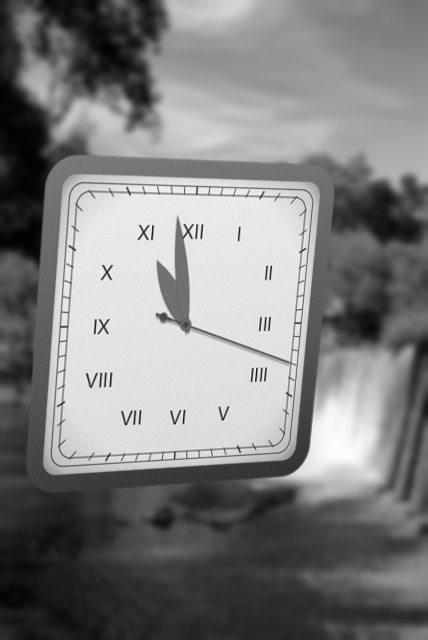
{"hour": 10, "minute": 58, "second": 18}
